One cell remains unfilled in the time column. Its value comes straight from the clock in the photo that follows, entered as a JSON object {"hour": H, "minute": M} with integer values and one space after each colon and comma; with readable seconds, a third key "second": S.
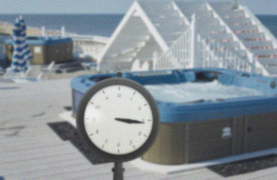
{"hour": 3, "minute": 16}
